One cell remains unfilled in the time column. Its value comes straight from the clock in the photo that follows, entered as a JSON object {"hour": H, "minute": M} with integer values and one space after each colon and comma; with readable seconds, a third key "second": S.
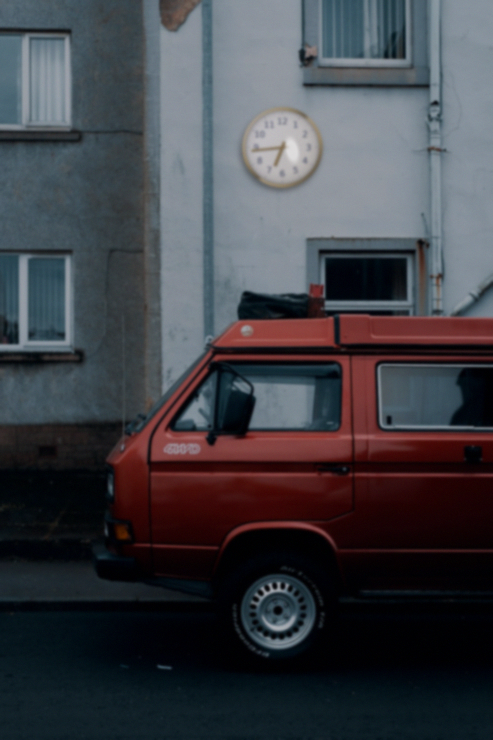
{"hour": 6, "minute": 44}
